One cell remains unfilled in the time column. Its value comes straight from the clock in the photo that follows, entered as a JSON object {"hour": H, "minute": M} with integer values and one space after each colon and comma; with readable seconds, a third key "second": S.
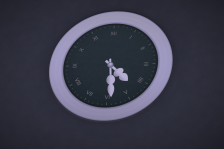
{"hour": 4, "minute": 29}
